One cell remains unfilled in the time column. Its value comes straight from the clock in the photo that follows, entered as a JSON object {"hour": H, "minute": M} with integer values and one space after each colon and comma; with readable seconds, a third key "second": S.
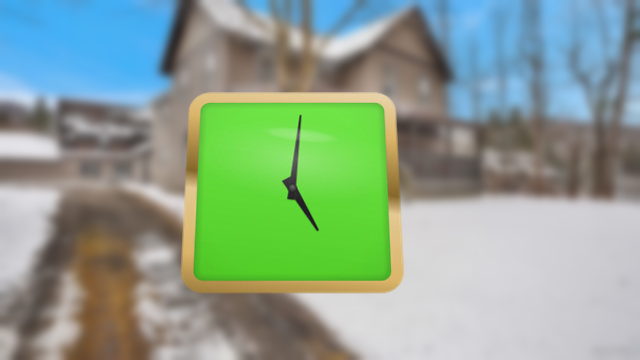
{"hour": 5, "minute": 1}
